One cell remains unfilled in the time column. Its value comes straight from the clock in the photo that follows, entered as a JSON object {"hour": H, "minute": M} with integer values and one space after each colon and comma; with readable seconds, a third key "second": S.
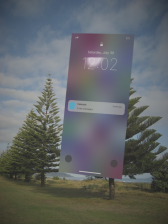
{"hour": 12, "minute": 2}
